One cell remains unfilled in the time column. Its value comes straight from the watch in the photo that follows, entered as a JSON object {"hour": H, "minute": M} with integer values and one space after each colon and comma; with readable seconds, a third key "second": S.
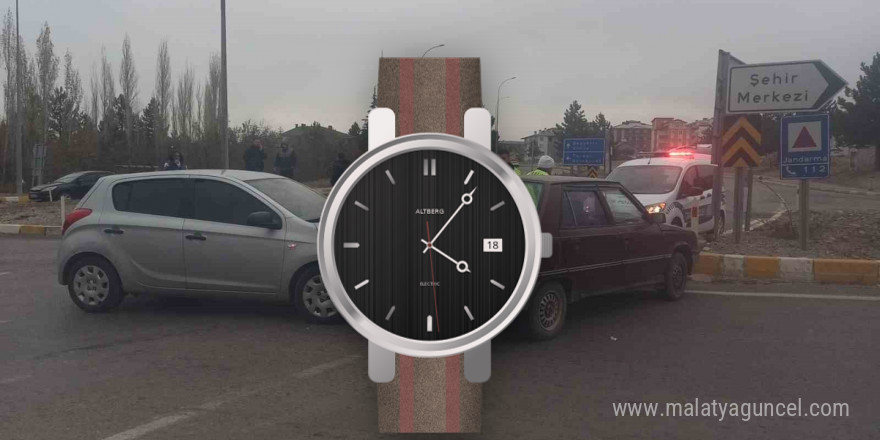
{"hour": 4, "minute": 6, "second": 29}
